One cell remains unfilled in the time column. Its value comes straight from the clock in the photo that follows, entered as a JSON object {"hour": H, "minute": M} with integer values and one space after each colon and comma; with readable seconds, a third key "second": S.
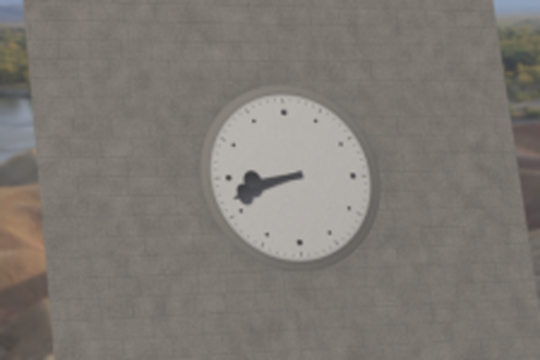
{"hour": 8, "minute": 42}
